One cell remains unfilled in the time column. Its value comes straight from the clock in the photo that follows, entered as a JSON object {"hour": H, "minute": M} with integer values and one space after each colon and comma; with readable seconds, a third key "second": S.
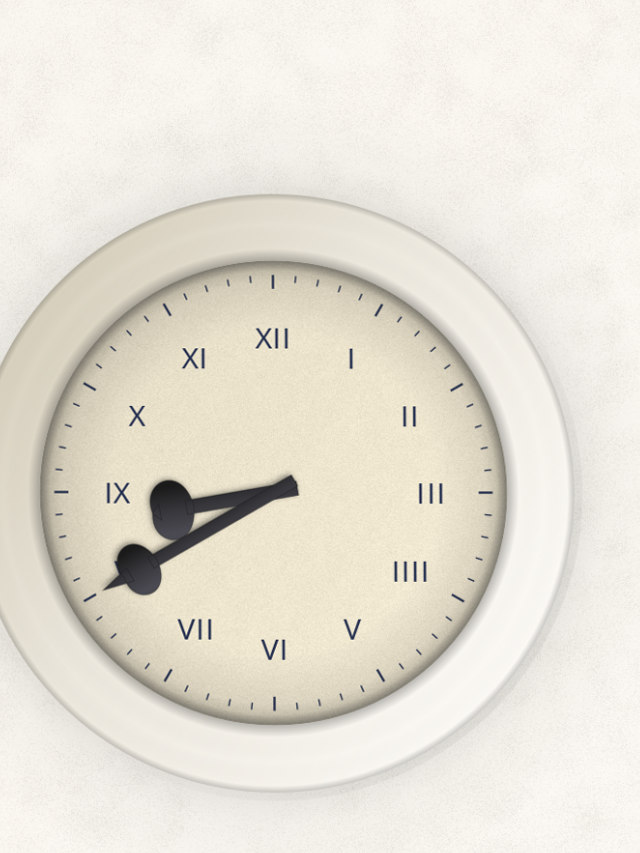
{"hour": 8, "minute": 40}
